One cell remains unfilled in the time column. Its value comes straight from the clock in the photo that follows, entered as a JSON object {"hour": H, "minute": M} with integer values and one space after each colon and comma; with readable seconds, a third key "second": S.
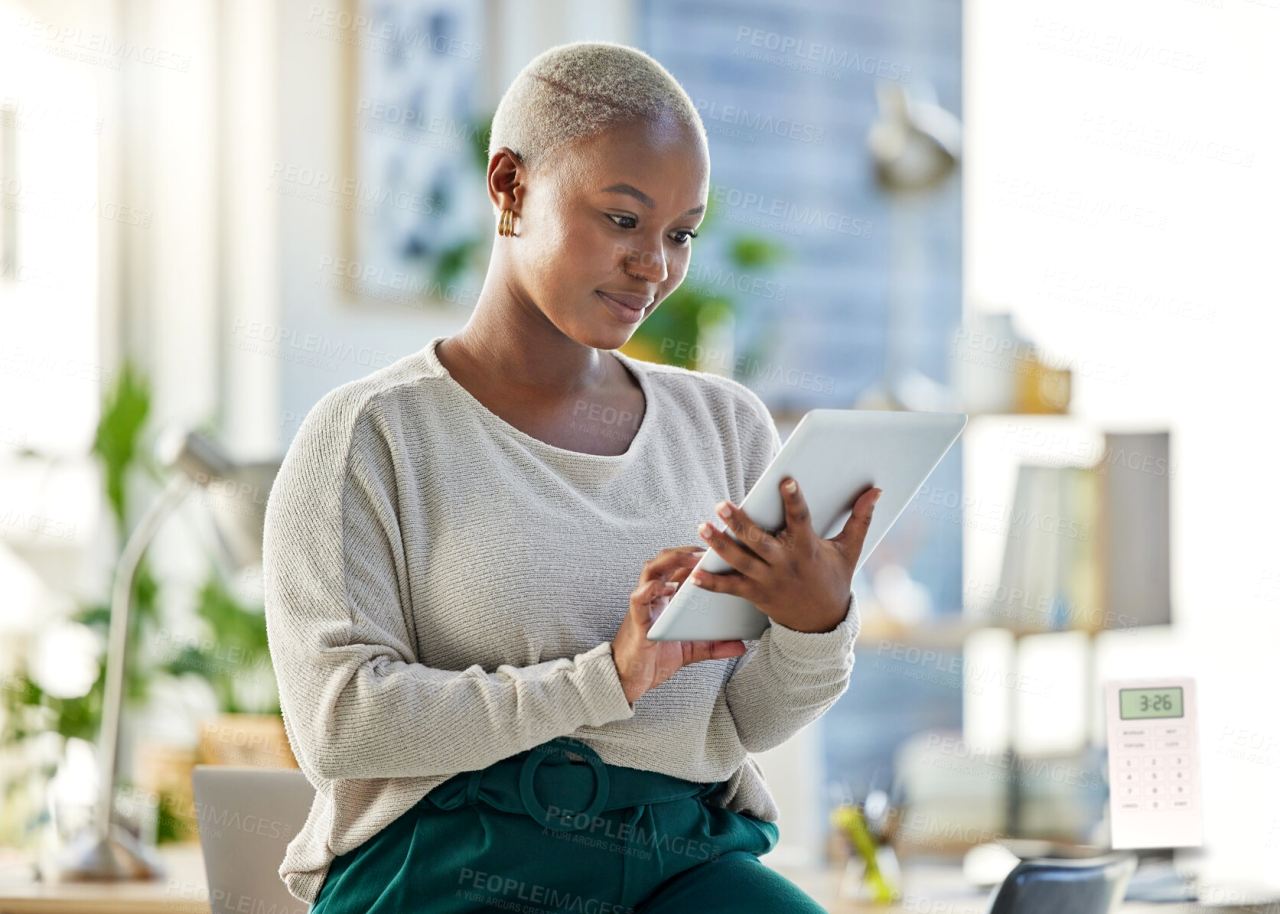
{"hour": 3, "minute": 26}
